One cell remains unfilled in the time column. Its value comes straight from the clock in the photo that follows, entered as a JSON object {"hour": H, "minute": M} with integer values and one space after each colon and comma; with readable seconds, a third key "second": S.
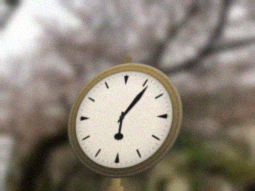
{"hour": 6, "minute": 6}
